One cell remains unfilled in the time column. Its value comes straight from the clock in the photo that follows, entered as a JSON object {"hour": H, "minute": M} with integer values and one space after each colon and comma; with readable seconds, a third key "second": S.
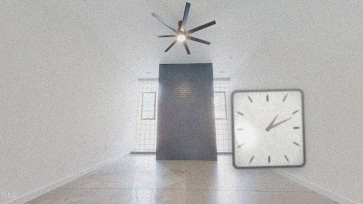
{"hour": 1, "minute": 11}
